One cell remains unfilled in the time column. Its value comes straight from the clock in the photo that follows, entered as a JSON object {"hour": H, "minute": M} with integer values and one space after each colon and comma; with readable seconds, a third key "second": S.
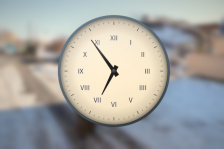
{"hour": 6, "minute": 54}
